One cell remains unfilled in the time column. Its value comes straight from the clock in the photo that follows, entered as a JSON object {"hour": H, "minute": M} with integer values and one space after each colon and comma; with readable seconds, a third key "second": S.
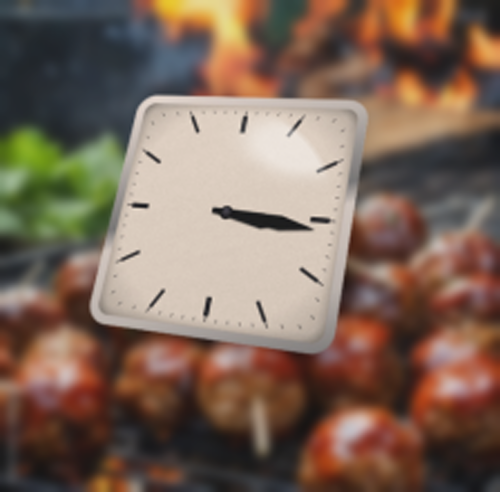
{"hour": 3, "minute": 16}
